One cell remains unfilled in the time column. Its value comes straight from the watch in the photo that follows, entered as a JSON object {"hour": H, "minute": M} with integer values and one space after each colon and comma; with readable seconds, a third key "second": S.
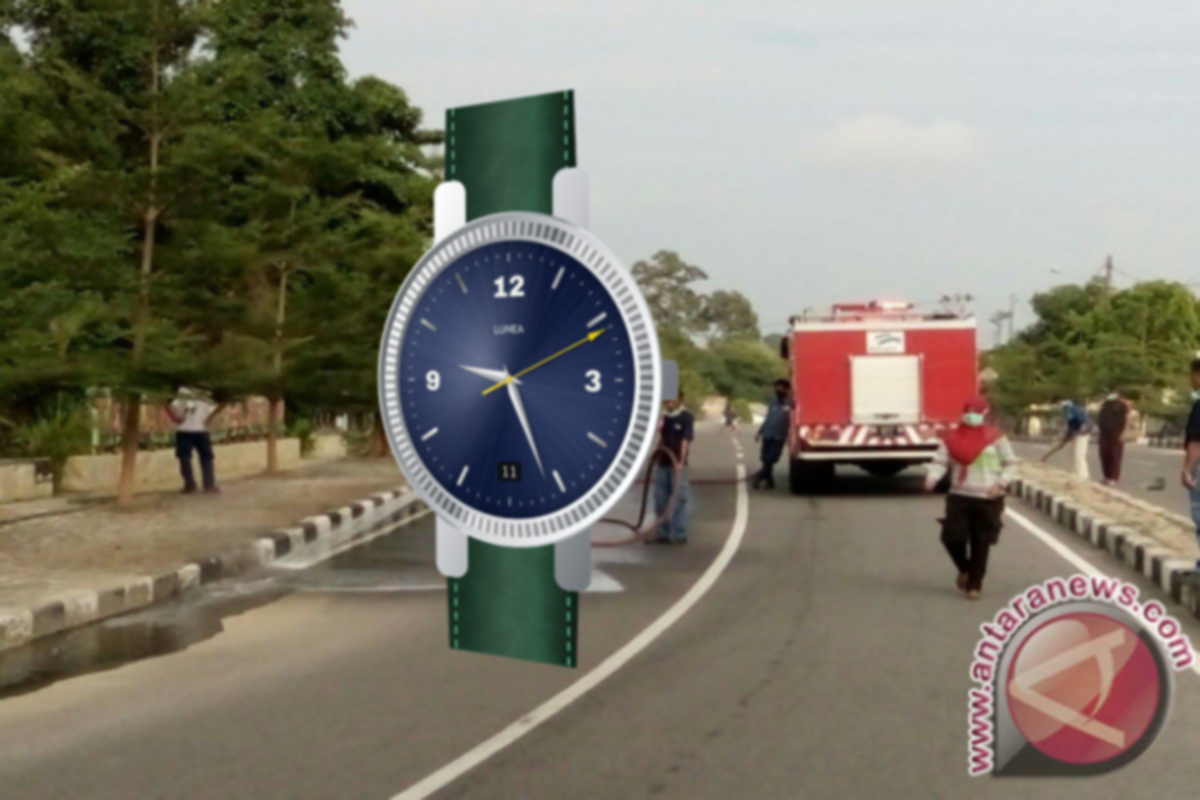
{"hour": 9, "minute": 26, "second": 11}
